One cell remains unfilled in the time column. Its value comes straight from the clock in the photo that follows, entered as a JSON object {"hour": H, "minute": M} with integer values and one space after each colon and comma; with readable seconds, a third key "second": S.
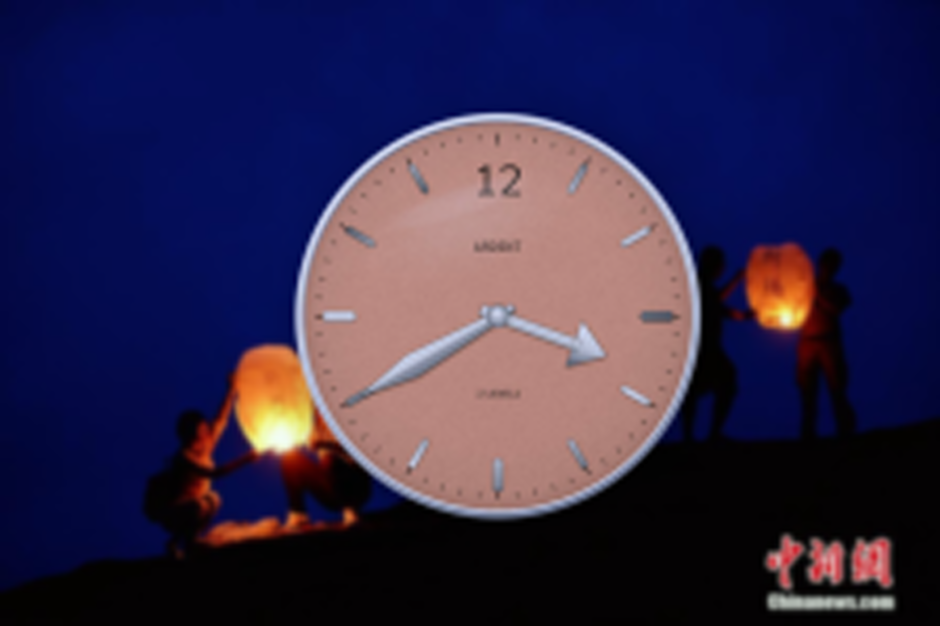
{"hour": 3, "minute": 40}
